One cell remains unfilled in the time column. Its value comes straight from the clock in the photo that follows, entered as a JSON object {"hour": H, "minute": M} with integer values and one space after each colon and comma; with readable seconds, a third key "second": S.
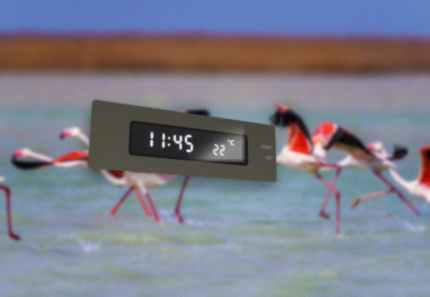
{"hour": 11, "minute": 45}
